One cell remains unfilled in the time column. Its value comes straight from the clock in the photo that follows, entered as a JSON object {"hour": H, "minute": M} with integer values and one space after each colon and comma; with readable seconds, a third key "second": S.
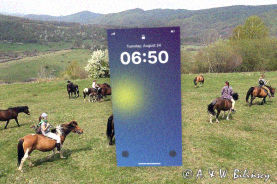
{"hour": 6, "minute": 50}
